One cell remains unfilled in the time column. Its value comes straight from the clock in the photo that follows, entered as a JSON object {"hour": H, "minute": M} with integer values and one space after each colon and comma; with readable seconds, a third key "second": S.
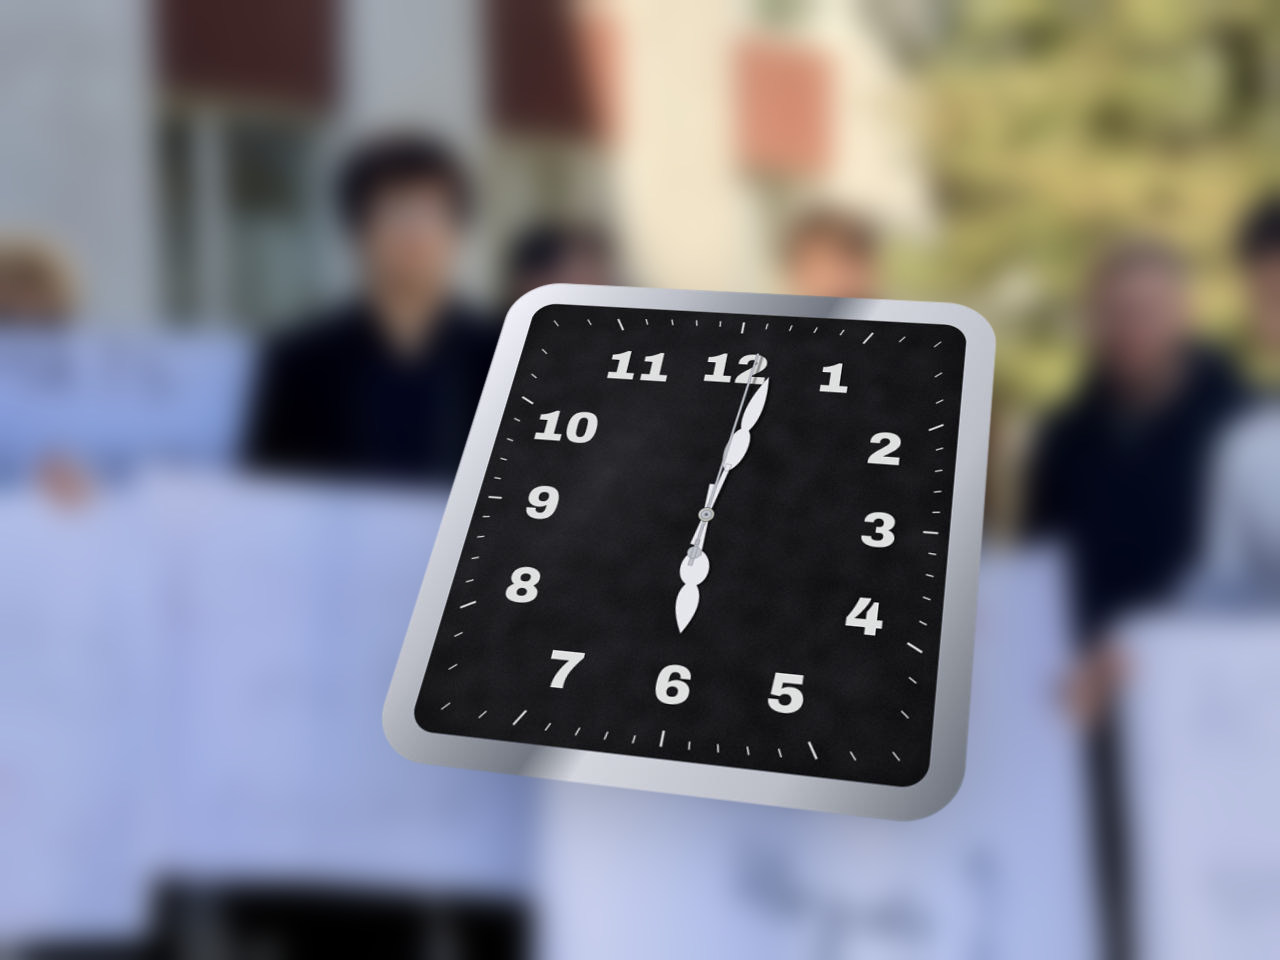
{"hour": 6, "minute": 2, "second": 1}
